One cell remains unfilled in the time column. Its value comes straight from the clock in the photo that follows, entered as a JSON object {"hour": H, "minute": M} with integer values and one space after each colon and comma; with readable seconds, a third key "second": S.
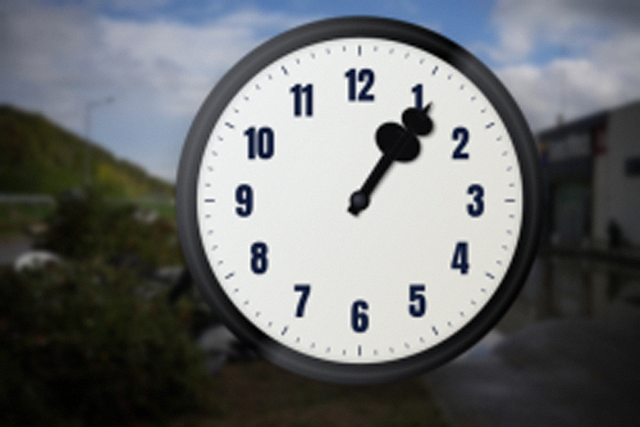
{"hour": 1, "minute": 6}
